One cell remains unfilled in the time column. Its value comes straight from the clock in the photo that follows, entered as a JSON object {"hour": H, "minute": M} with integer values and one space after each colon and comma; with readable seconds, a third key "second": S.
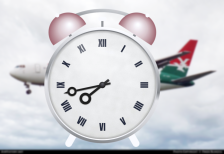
{"hour": 7, "minute": 43}
